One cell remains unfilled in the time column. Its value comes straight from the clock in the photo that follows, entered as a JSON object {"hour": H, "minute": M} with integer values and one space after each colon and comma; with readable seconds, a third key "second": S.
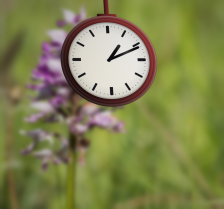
{"hour": 1, "minute": 11}
